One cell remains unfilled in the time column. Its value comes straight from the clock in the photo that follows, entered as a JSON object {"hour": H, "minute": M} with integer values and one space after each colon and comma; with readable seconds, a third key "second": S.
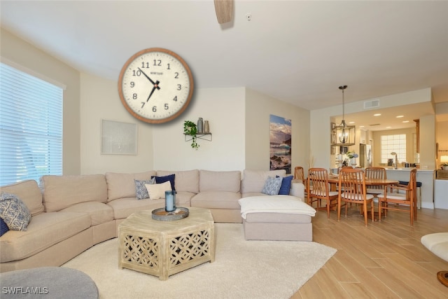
{"hour": 6, "minute": 52}
